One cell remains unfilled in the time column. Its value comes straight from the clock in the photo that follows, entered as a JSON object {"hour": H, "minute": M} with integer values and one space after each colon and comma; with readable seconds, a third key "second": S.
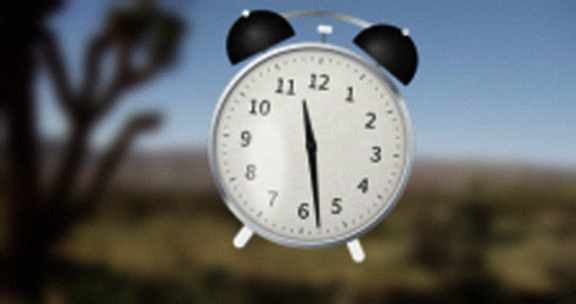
{"hour": 11, "minute": 28}
